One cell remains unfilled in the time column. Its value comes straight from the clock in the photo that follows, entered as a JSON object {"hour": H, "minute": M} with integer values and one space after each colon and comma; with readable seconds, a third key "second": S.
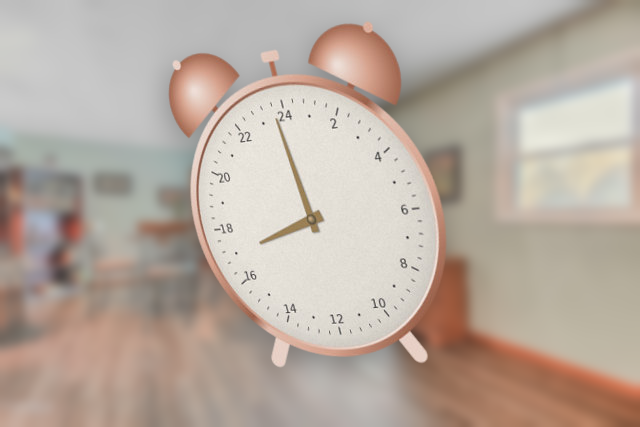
{"hour": 16, "minute": 59}
